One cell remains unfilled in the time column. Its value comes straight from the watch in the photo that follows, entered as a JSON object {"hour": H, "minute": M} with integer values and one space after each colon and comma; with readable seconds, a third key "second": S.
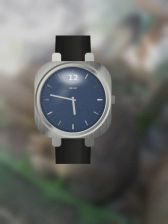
{"hour": 5, "minute": 47}
